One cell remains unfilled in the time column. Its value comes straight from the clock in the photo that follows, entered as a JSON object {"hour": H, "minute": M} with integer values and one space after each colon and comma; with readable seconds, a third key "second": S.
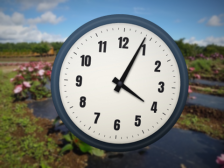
{"hour": 4, "minute": 4}
